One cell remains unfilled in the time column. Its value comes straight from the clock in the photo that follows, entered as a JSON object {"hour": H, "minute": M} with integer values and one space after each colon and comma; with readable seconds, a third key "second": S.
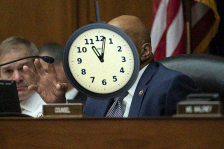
{"hour": 11, "minute": 2}
